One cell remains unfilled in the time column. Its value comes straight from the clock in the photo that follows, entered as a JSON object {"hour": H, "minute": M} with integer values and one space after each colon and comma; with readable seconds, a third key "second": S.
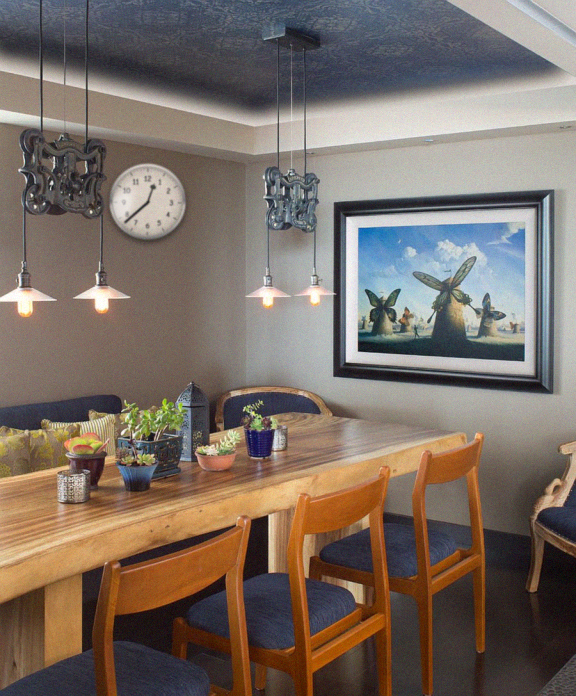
{"hour": 12, "minute": 38}
